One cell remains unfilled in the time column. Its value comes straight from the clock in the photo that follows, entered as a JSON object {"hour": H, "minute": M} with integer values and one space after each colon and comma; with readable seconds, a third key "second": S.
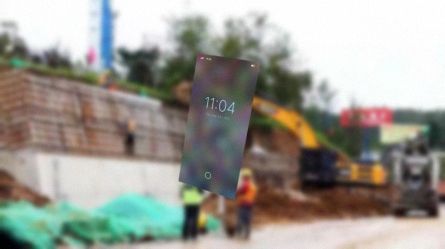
{"hour": 11, "minute": 4}
